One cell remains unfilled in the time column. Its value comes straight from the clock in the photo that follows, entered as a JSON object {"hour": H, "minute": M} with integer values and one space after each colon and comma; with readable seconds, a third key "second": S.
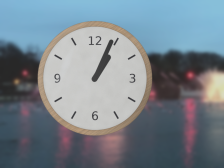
{"hour": 1, "minute": 4}
